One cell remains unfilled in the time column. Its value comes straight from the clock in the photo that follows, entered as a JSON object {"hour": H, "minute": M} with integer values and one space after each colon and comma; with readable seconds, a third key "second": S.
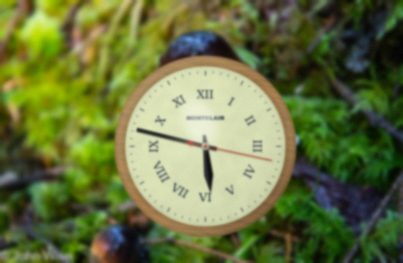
{"hour": 5, "minute": 47, "second": 17}
